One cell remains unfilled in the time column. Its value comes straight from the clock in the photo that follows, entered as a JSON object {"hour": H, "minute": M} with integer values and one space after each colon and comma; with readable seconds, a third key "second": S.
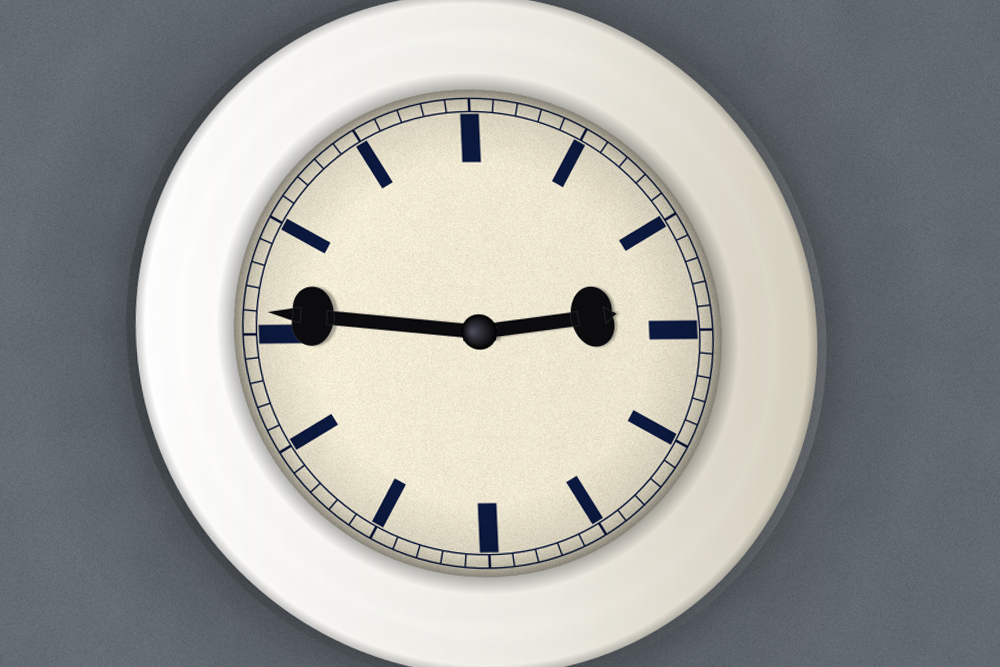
{"hour": 2, "minute": 46}
